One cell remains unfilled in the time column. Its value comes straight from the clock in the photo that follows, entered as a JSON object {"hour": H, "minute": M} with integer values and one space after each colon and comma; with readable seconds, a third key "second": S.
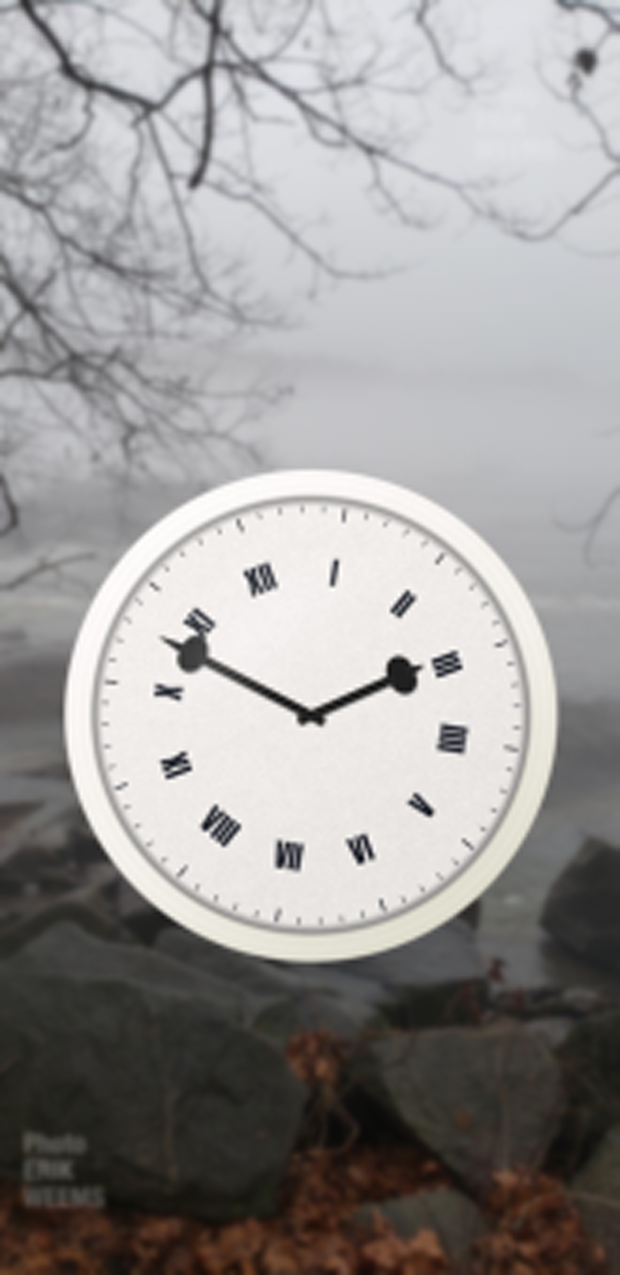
{"hour": 2, "minute": 53}
